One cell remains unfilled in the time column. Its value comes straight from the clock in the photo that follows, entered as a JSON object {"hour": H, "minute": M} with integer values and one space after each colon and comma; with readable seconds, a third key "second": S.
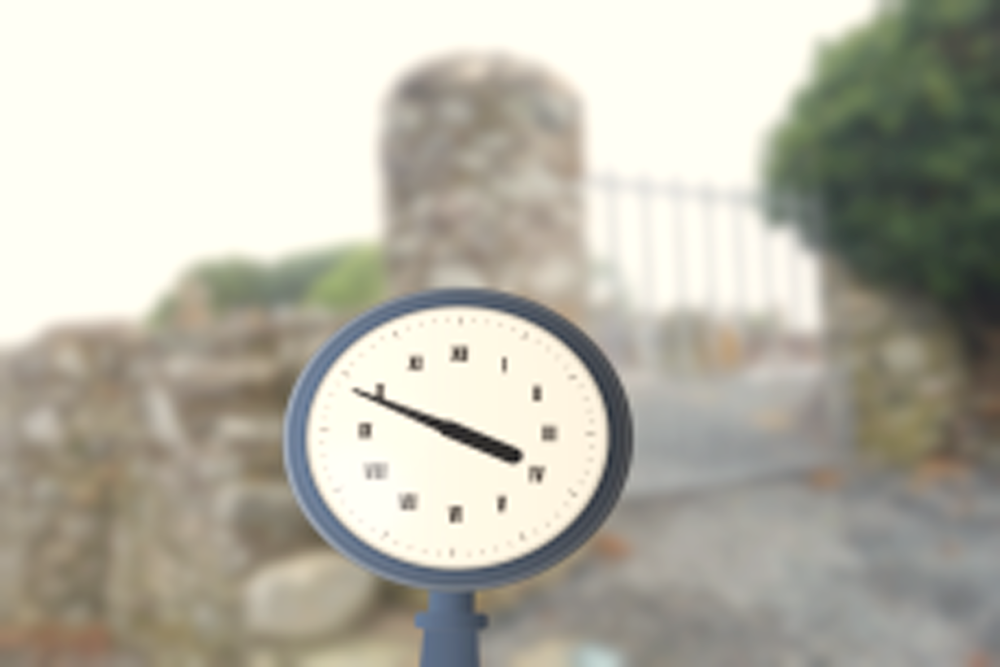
{"hour": 3, "minute": 49}
